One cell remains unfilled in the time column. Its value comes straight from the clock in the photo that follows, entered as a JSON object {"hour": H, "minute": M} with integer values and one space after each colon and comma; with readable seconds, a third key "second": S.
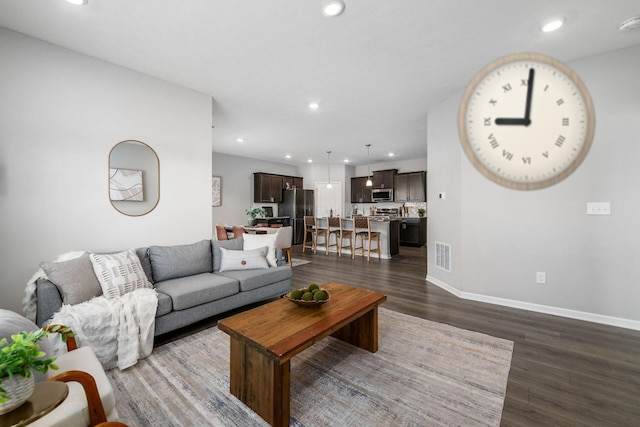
{"hour": 9, "minute": 1}
